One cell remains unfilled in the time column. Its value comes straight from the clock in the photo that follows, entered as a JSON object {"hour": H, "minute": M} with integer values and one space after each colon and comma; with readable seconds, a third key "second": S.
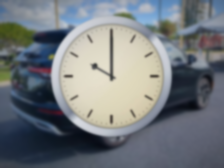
{"hour": 10, "minute": 0}
